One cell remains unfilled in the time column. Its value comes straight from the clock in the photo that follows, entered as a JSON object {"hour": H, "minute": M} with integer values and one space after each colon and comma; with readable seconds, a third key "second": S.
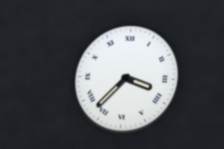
{"hour": 3, "minute": 37}
